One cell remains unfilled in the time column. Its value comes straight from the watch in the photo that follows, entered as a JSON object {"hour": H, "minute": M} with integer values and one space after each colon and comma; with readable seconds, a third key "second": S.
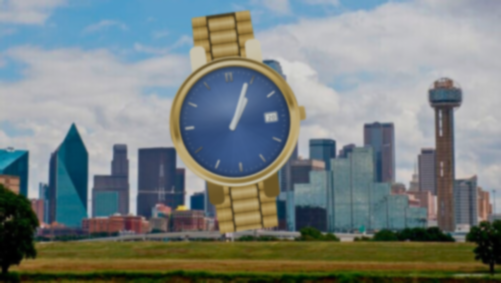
{"hour": 1, "minute": 4}
